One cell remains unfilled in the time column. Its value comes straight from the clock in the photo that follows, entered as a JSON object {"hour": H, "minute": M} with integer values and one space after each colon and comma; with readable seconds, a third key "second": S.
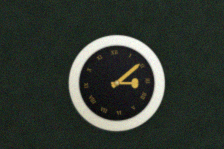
{"hour": 3, "minute": 9}
